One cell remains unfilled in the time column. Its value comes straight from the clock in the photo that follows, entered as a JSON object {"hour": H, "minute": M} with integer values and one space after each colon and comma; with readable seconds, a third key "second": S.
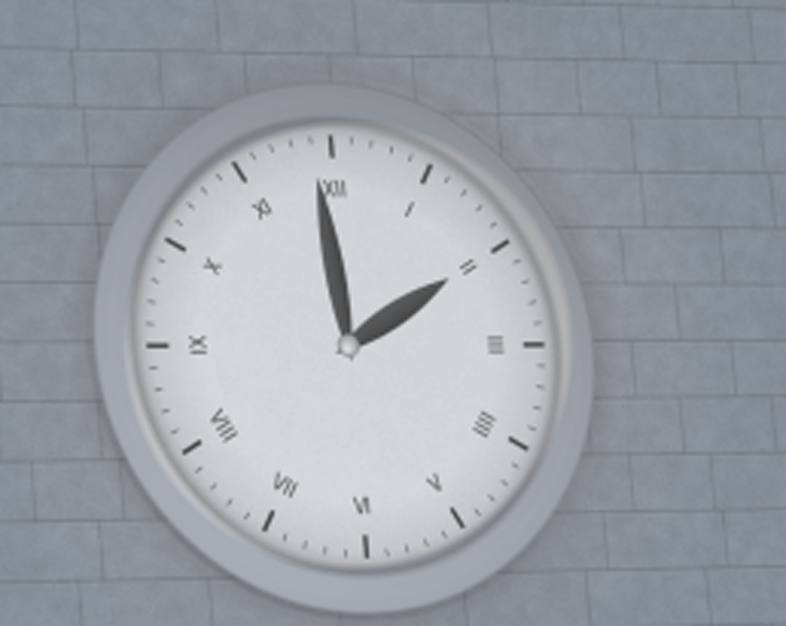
{"hour": 1, "minute": 59}
